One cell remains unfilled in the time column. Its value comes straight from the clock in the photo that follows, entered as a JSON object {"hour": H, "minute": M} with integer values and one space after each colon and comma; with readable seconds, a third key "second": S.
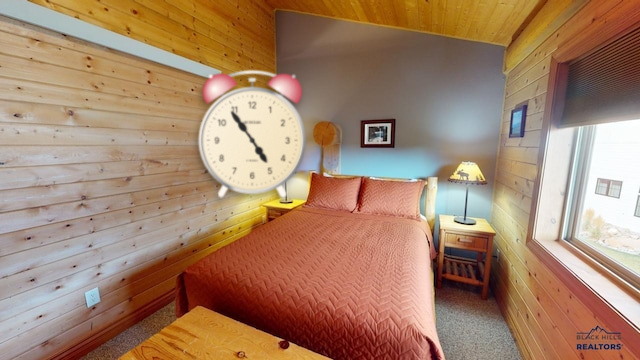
{"hour": 4, "minute": 54}
